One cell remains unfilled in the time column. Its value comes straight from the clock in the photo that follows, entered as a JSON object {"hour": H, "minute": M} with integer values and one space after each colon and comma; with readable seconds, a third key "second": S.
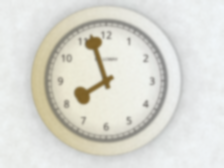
{"hour": 7, "minute": 57}
